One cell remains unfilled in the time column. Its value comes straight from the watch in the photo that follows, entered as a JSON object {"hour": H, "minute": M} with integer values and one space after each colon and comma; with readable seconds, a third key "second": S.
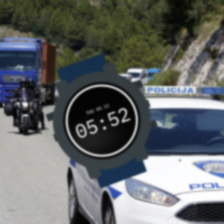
{"hour": 5, "minute": 52}
